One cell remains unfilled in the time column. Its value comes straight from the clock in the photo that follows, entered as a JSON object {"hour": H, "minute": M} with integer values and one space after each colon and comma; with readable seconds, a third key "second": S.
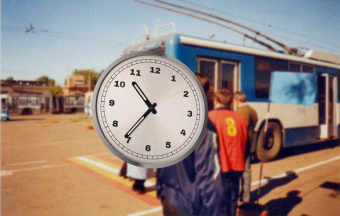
{"hour": 10, "minute": 36}
